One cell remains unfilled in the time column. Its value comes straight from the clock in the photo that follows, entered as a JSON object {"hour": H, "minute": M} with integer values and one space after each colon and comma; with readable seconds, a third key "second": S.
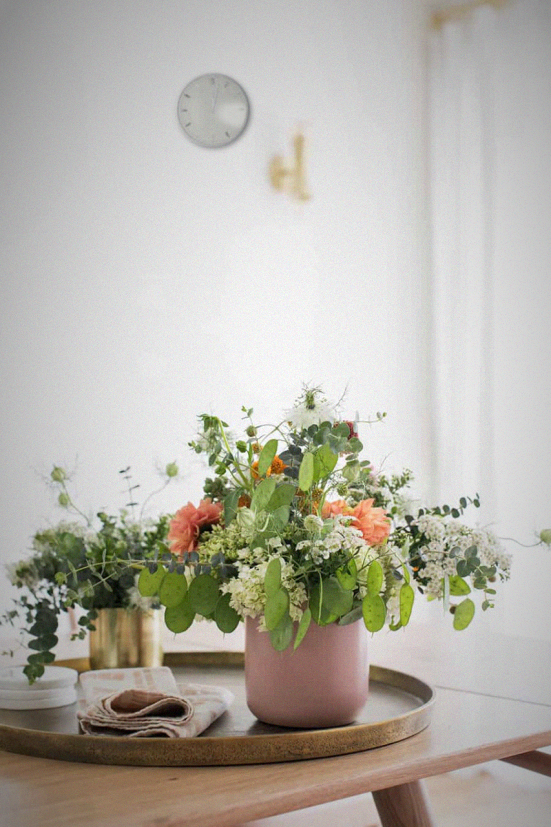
{"hour": 12, "minute": 2}
